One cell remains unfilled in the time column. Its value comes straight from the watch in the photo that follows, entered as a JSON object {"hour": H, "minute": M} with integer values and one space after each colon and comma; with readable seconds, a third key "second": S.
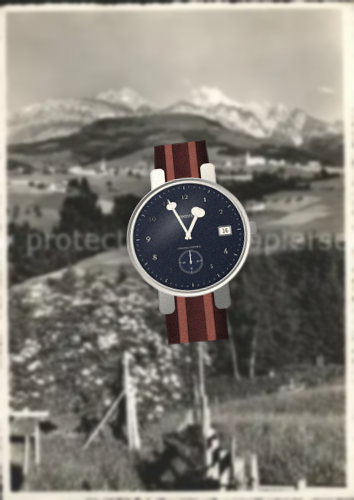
{"hour": 12, "minute": 56}
